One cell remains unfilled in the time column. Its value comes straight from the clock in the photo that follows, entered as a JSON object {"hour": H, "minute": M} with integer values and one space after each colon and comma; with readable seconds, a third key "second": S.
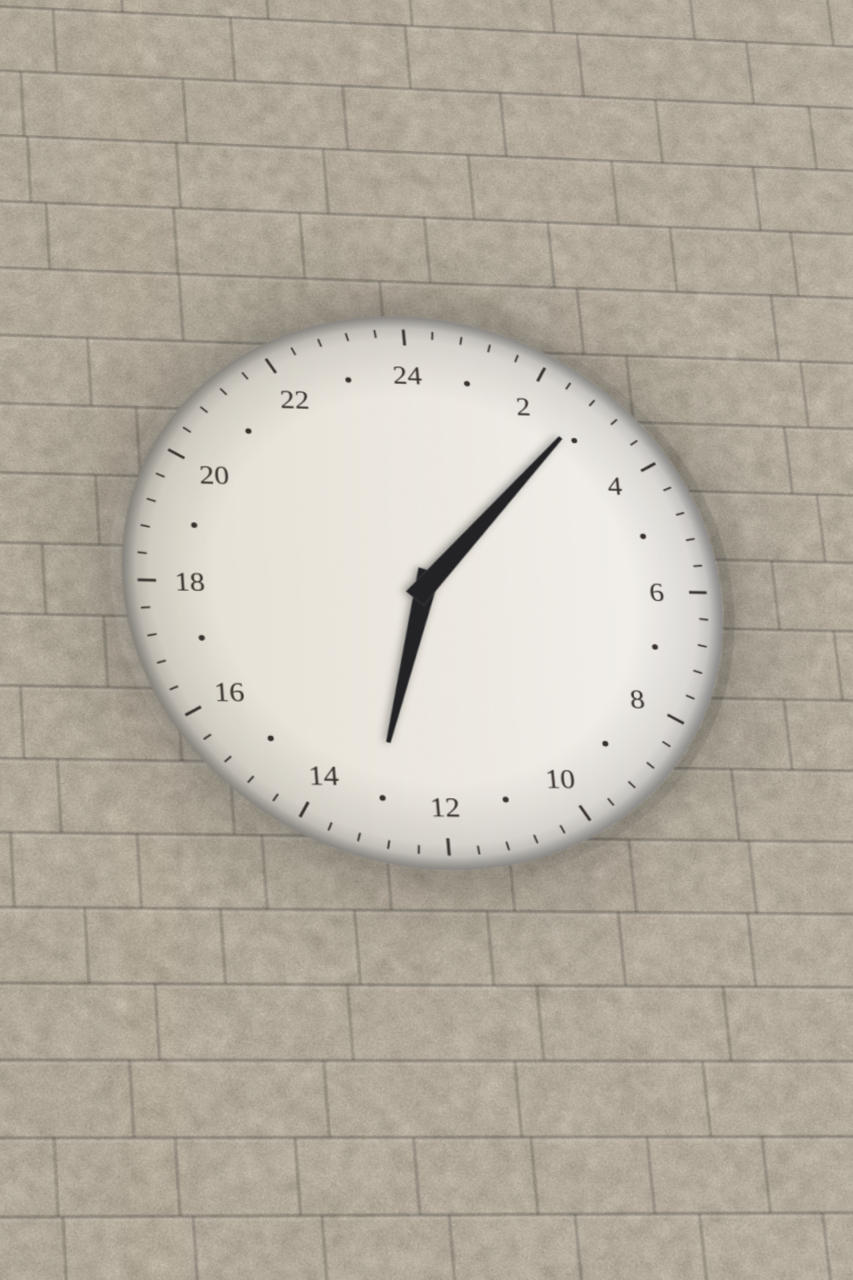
{"hour": 13, "minute": 7}
